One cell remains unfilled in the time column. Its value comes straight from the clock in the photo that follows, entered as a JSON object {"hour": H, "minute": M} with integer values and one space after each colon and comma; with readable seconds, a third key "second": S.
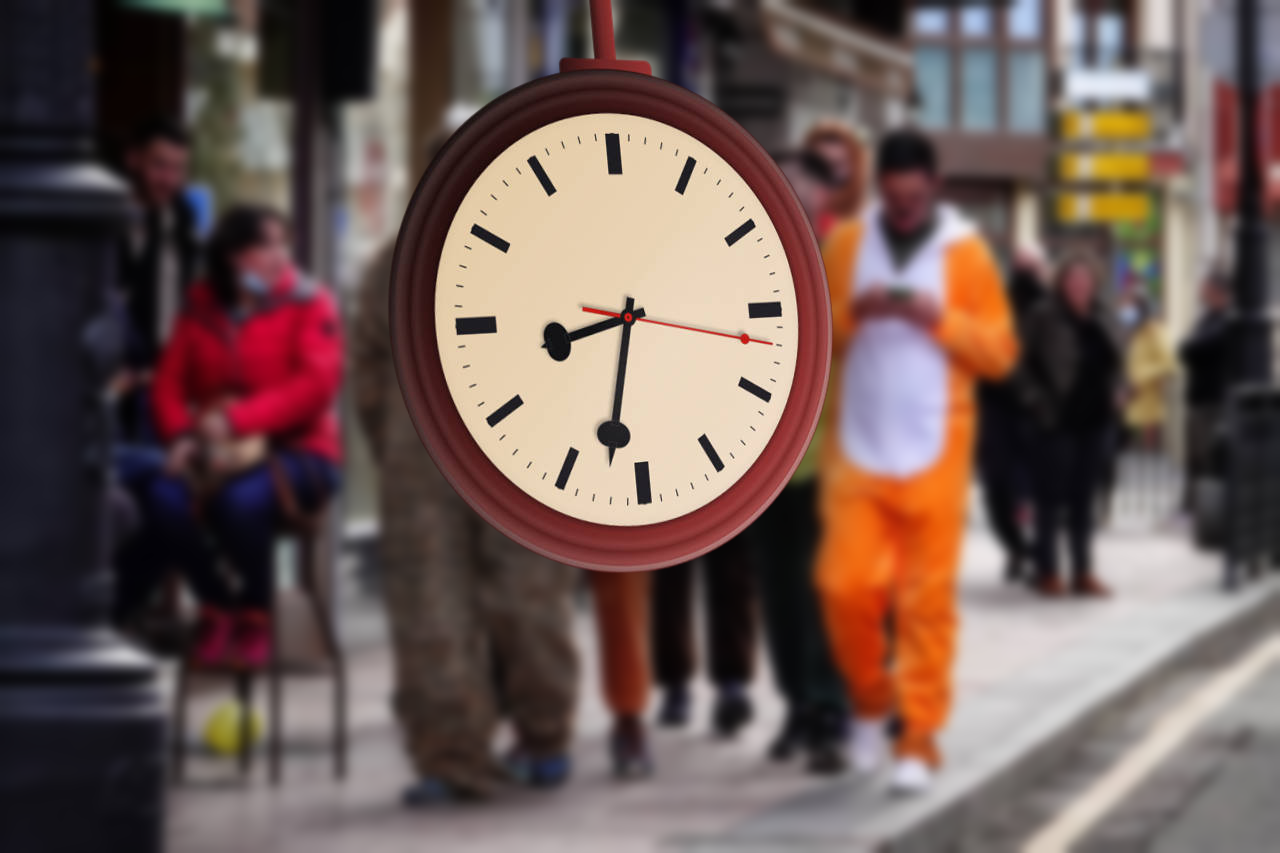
{"hour": 8, "minute": 32, "second": 17}
